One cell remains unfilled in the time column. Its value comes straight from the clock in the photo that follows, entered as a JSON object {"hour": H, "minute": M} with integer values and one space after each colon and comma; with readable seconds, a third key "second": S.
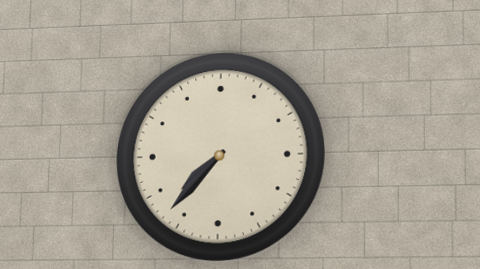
{"hour": 7, "minute": 37}
